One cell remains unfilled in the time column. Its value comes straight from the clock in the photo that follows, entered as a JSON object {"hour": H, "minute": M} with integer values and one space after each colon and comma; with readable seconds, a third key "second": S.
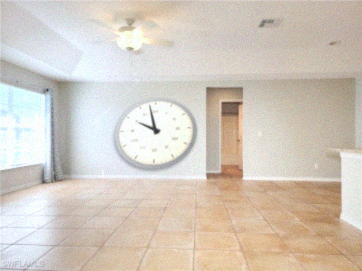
{"hour": 9, "minute": 58}
